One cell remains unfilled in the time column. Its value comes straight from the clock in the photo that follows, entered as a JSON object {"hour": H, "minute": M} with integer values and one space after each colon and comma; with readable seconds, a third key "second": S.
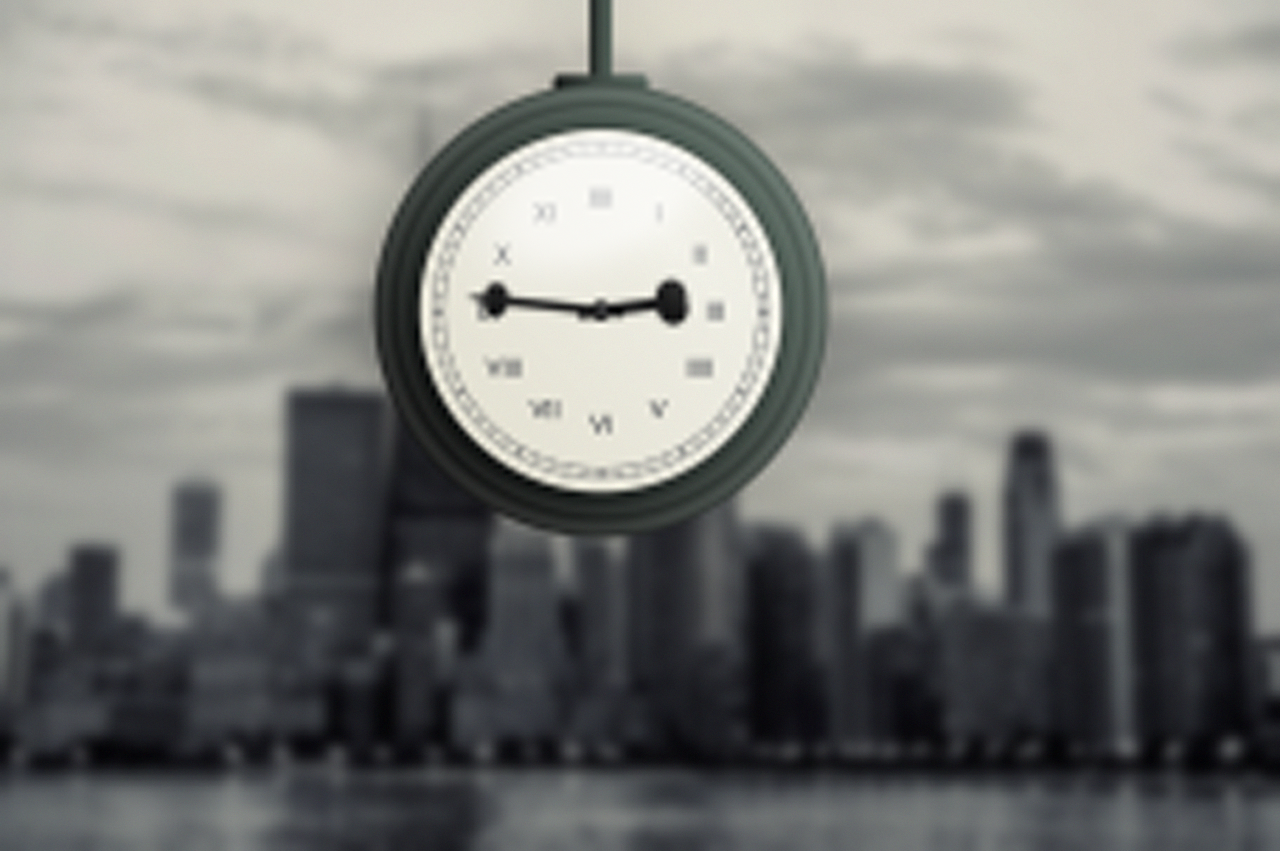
{"hour": 2, "minute": 46}
